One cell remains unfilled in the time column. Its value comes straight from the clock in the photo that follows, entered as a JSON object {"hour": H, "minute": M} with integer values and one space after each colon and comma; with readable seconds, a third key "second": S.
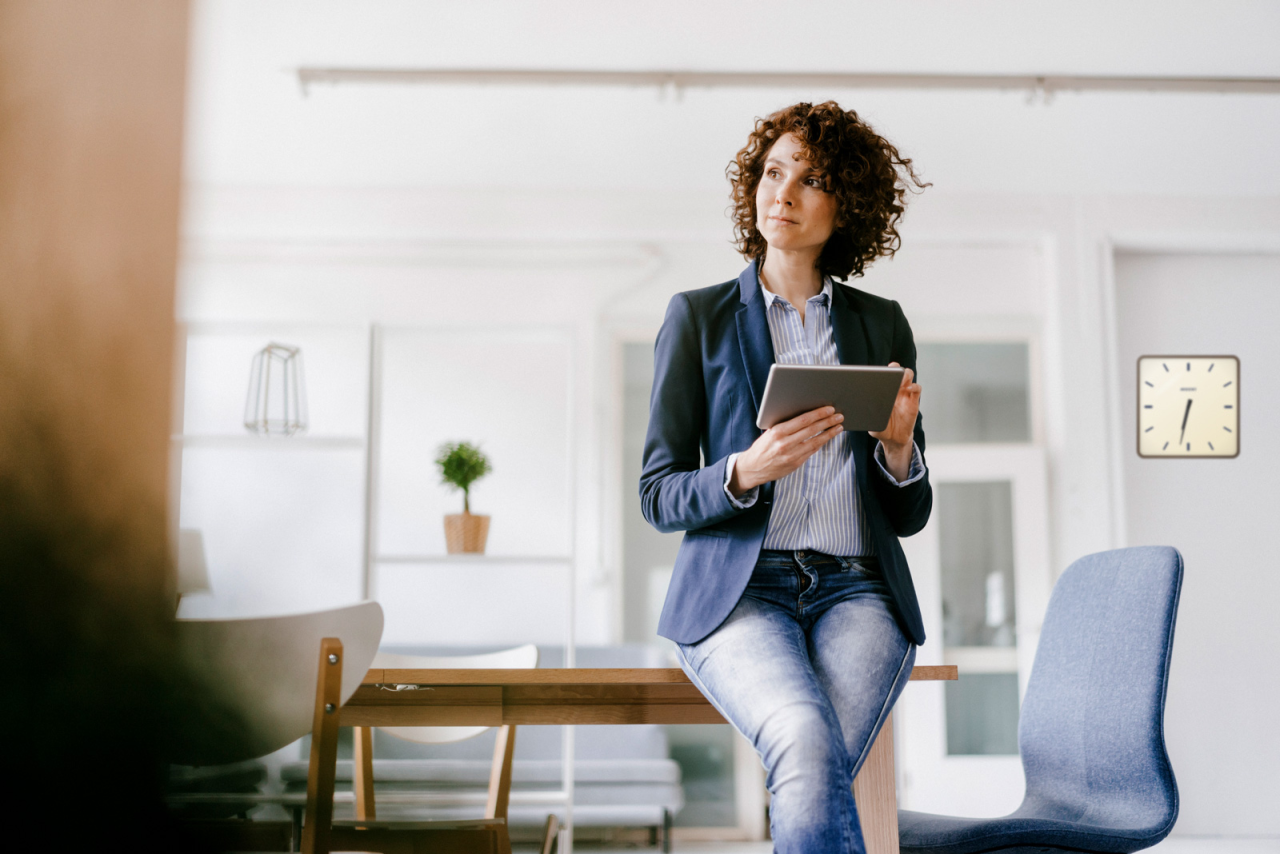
{"hour": 6, "minute": 32}
